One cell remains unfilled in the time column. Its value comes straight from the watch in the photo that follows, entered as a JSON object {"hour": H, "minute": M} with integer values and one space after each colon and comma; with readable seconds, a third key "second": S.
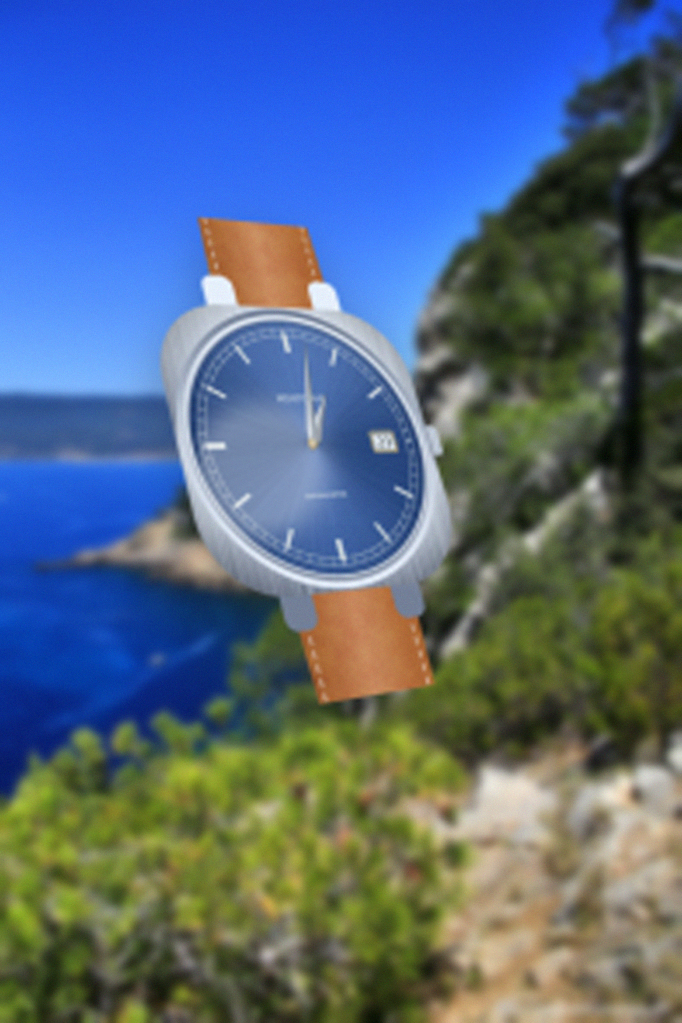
{"hour": 1, "minute": 2}
